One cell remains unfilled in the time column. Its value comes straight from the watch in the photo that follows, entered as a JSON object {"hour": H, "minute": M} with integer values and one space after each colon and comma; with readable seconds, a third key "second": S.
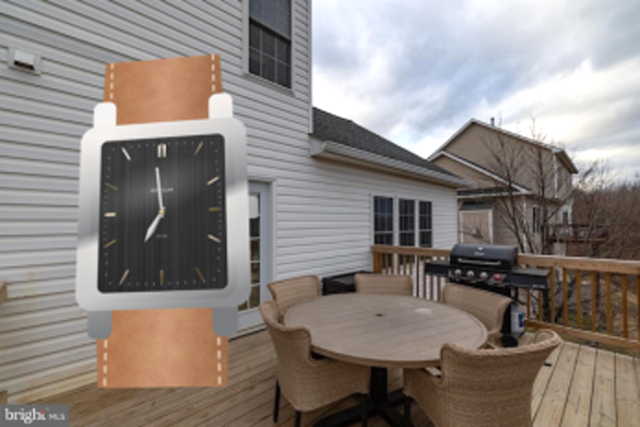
{"hour": 6, "minute": 59}
